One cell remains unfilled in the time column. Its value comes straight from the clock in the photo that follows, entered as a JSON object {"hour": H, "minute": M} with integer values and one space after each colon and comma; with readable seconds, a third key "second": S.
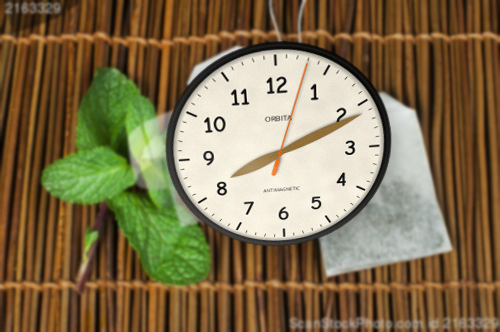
{"hour": 8, "minute": 11, "second": 3}
